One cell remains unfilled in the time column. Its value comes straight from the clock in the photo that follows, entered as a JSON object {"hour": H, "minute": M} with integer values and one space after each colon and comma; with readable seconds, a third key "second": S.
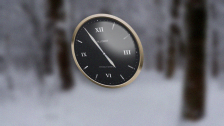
{"hour": 4, "minute": 55}
